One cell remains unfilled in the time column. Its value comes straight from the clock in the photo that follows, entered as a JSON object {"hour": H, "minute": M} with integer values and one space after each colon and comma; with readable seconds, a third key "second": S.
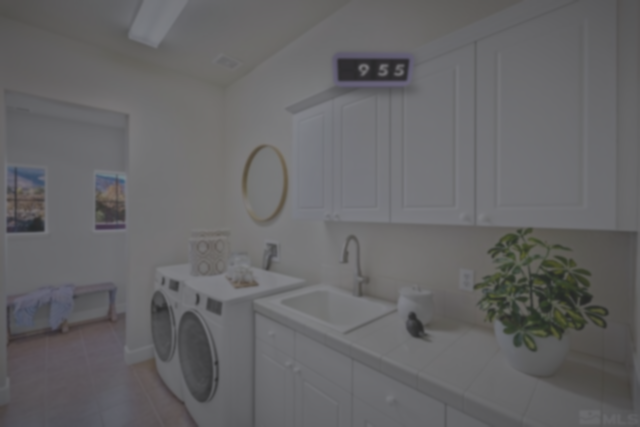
{"hour": 9, "minute": 55}
